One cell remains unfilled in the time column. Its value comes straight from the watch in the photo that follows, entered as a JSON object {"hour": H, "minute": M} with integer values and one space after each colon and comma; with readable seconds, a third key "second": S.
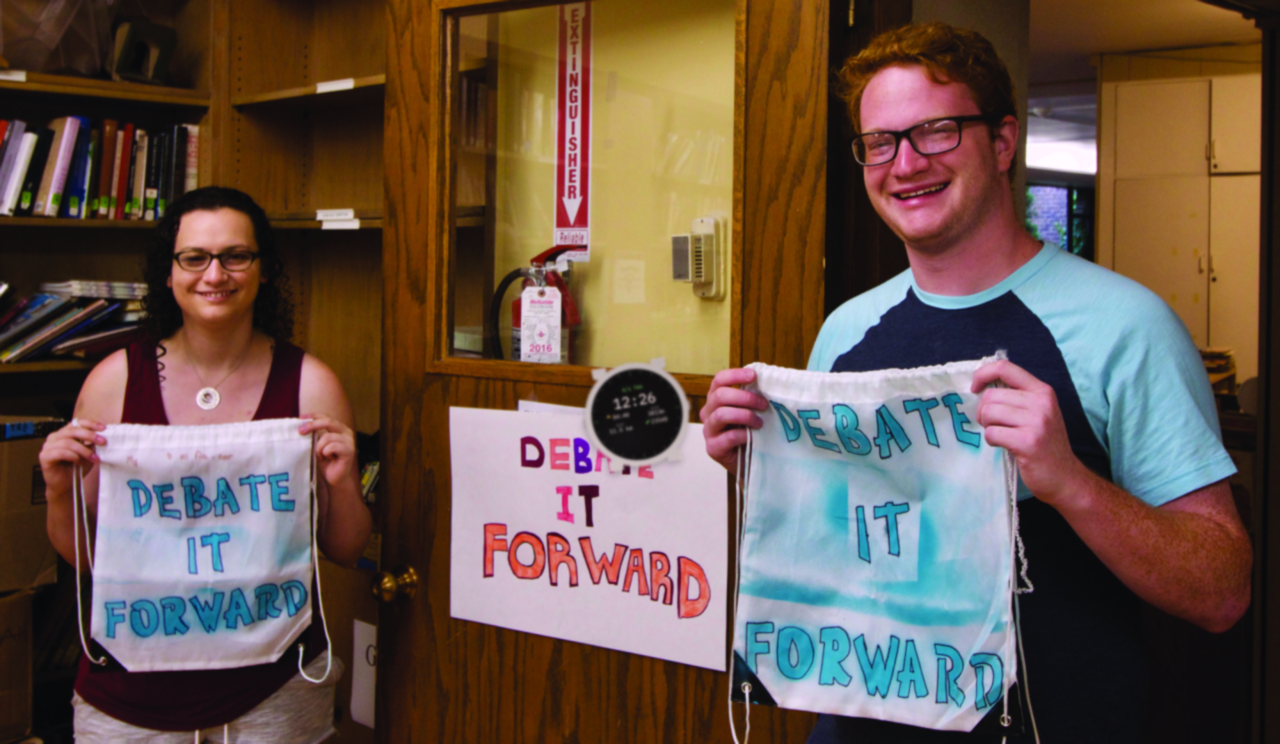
{"hour": 12, "minute": 26}
